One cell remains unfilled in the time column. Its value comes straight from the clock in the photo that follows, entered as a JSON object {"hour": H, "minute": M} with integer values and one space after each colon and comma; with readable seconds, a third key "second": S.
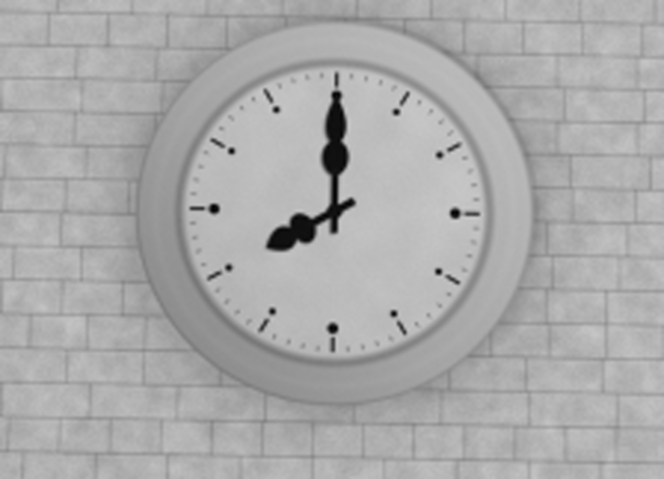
{"hour": 8, "minute": 0}
